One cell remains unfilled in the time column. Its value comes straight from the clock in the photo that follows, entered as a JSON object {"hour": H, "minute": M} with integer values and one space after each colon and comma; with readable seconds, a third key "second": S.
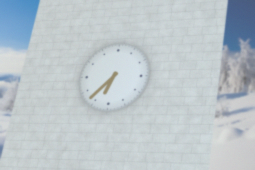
{"hour": 6, "minute": 37}
